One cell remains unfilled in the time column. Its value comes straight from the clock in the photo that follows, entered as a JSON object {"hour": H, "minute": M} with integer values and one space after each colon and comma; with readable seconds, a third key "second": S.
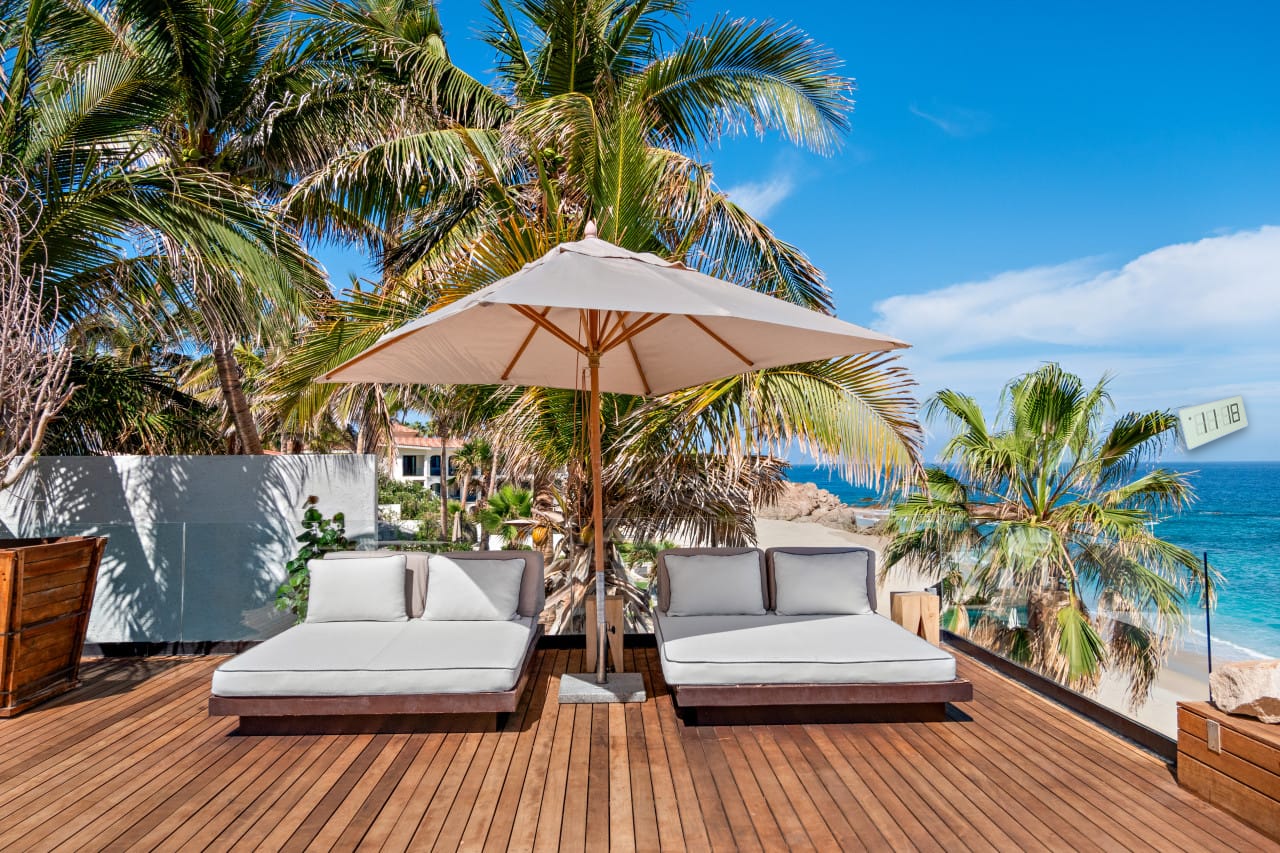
{"hour": 11, "minute": 18}
